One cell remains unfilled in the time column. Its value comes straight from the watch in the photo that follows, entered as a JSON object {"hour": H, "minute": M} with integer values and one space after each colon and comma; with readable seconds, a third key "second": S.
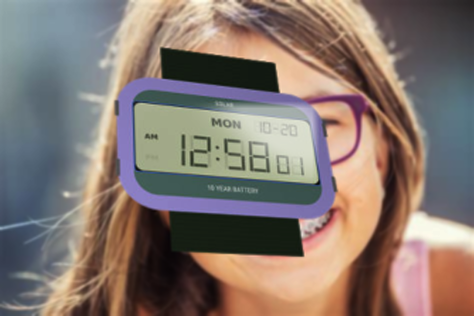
{"hour": 12, "minute": 58, "second": 1}
